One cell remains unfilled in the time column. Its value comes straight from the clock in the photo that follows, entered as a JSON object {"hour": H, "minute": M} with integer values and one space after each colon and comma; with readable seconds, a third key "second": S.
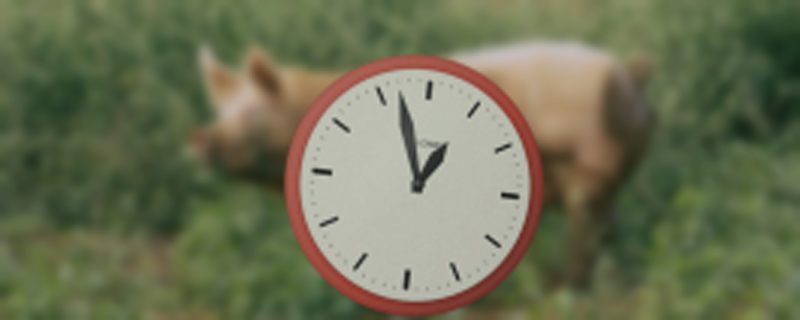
{"hour": 12, "minute": 57}
